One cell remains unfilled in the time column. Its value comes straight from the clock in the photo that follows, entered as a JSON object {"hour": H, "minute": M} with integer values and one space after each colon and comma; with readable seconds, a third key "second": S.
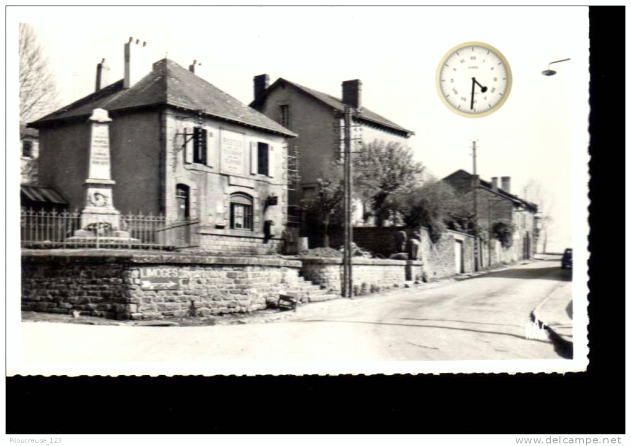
{"hour": 4, "minute": 31}
